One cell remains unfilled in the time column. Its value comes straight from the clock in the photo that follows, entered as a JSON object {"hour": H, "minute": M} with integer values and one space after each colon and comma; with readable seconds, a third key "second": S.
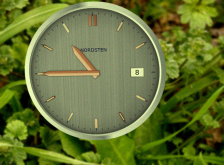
{"hour": 10, "minute": 45}
